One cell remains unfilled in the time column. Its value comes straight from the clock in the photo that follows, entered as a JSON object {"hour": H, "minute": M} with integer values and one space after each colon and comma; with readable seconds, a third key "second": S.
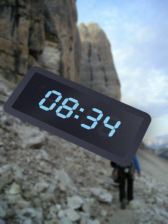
{"hour": 8, "minute": 34}
